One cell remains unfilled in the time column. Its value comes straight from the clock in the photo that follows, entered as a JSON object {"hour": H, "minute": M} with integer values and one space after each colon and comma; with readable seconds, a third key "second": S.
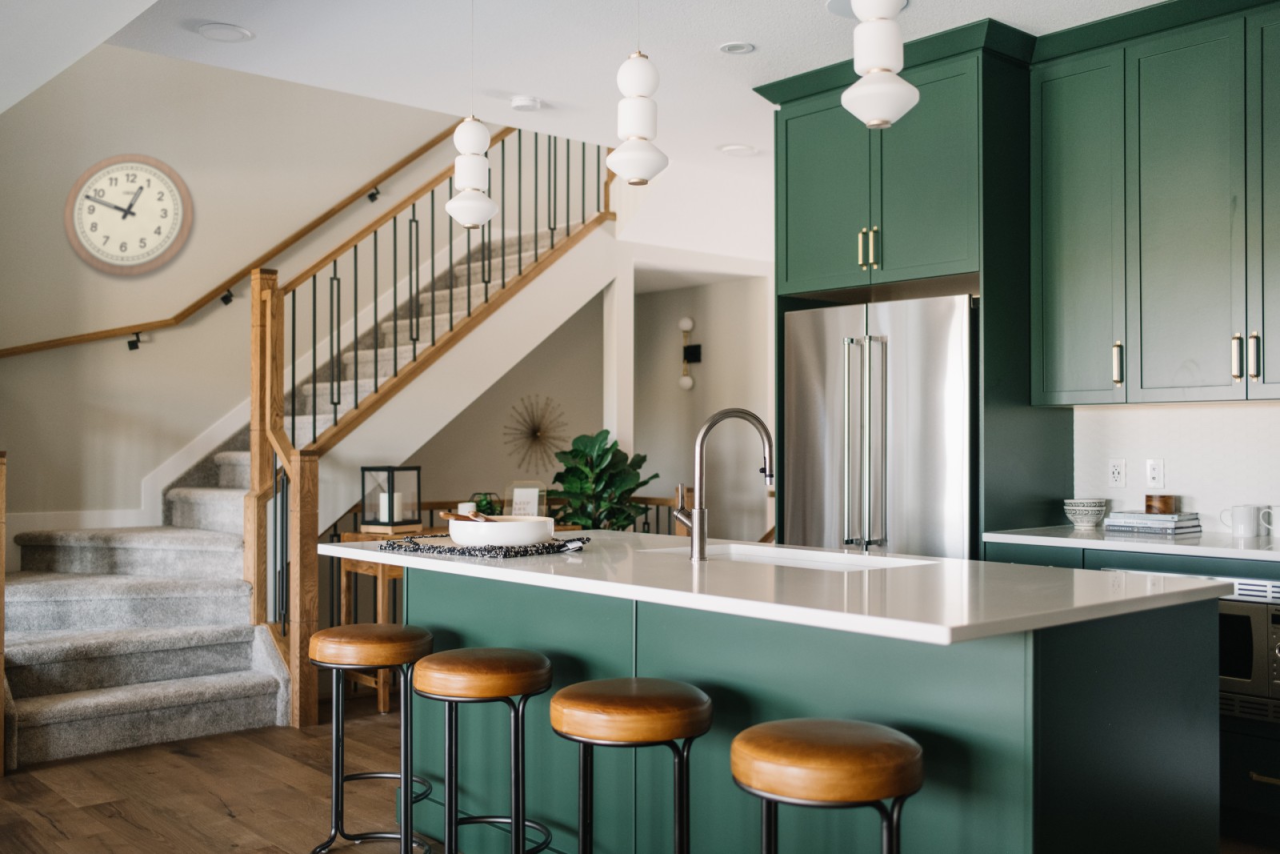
{"hour": 12, "minute": 48}
